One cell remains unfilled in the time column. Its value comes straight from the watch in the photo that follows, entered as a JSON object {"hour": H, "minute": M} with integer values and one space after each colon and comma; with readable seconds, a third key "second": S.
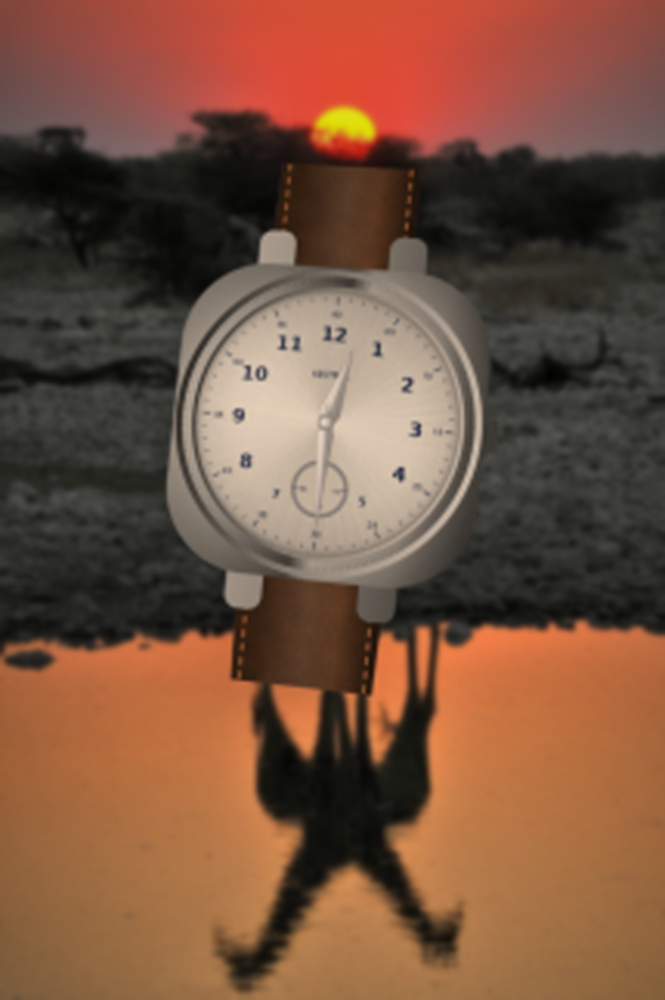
{"hour": 12, "minute": 30}
